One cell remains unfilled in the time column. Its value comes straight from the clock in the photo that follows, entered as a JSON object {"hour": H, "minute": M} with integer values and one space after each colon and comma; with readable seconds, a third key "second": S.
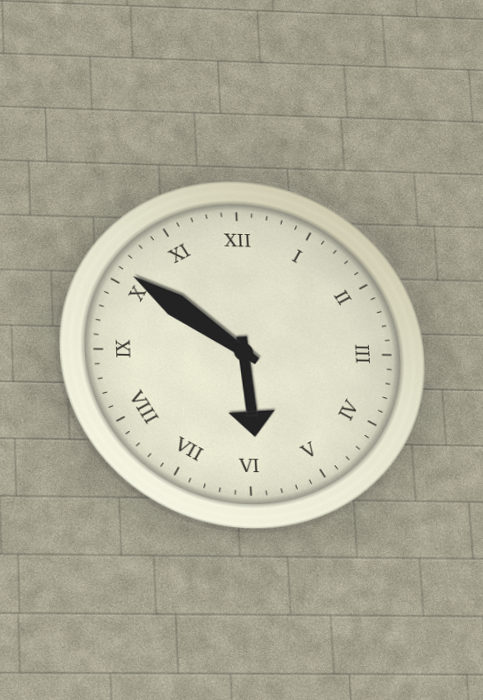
{"hour": 5, "minute": 51}
